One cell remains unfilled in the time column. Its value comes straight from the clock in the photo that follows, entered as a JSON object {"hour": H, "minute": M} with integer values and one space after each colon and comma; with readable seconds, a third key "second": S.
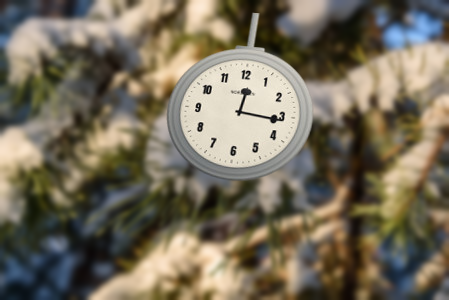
{"hour": 12, "minute": 16}
